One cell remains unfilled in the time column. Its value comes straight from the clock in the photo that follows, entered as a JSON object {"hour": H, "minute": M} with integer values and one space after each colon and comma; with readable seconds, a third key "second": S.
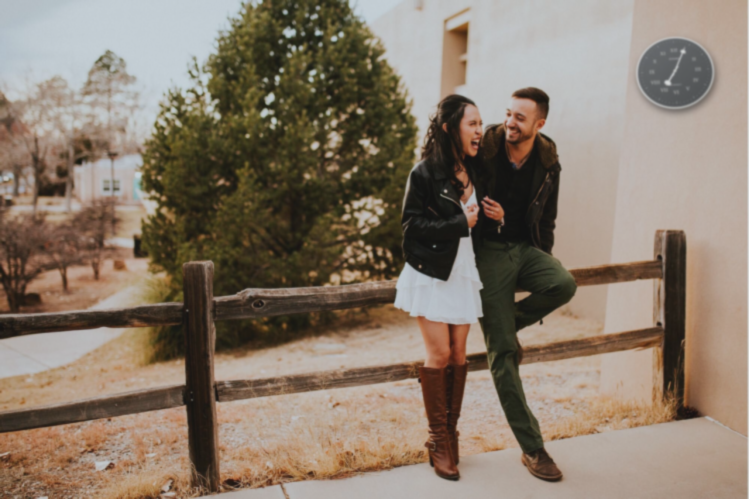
{"hour": 7, "minute": 4}
